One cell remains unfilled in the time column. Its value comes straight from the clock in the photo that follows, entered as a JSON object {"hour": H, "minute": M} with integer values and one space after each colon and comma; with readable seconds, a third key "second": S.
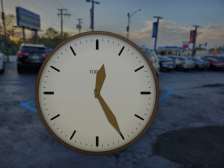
{"hour": 12, "minute": 25}
